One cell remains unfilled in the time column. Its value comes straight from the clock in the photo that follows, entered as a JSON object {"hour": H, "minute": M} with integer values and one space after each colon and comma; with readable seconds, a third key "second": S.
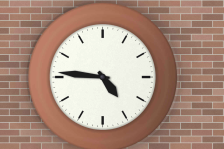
{"hour": 4, "minute": 46}
